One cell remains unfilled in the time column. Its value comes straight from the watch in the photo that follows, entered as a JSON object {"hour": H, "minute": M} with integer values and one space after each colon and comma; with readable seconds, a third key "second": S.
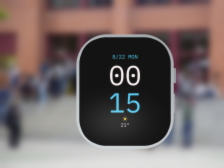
{"hour": 0, "minute": 15}
